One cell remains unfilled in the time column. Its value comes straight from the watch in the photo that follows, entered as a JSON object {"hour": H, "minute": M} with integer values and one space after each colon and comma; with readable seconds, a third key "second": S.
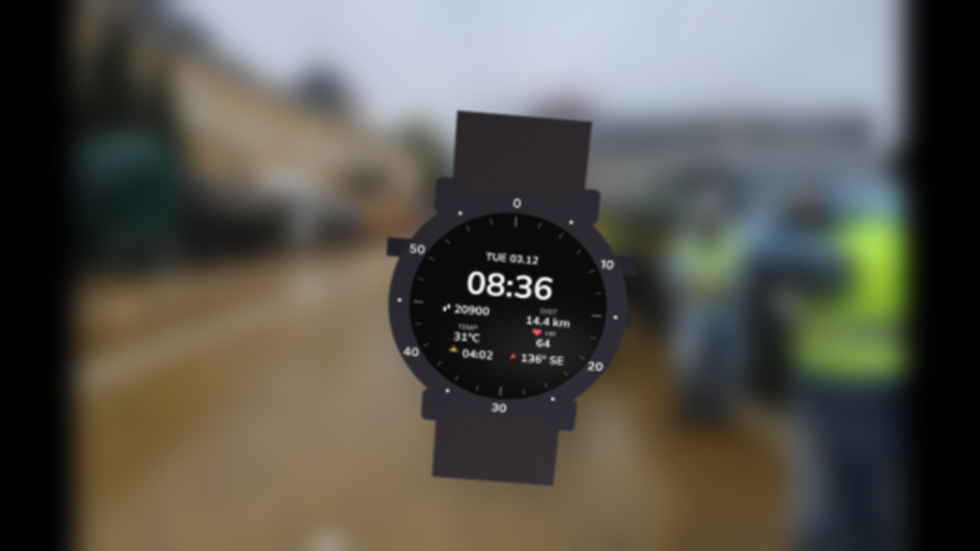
{"hour": 8, "minute": 36}
